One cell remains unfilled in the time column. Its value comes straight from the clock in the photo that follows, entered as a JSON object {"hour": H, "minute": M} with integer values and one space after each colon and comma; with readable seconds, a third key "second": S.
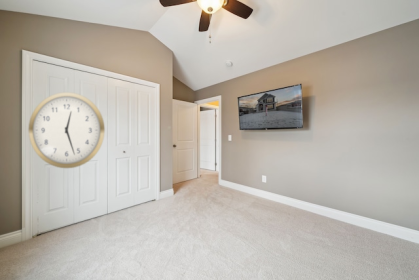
{"hour": 12, "minute": 27}
